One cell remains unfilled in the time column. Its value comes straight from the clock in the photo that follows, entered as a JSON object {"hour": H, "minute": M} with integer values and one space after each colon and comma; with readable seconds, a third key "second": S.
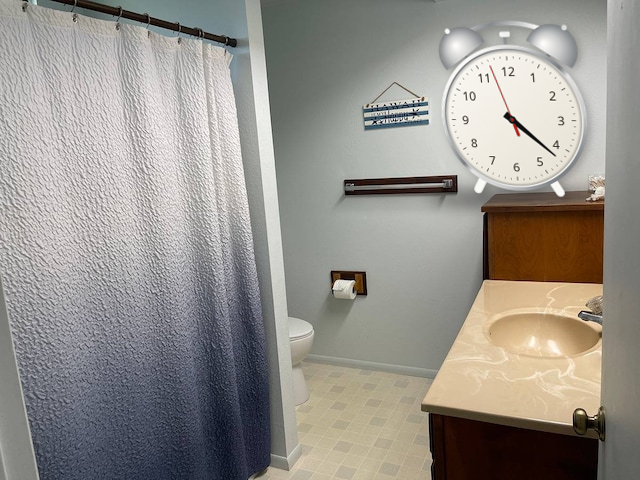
{"hour": 4, "minute": 21, "second": 57}
